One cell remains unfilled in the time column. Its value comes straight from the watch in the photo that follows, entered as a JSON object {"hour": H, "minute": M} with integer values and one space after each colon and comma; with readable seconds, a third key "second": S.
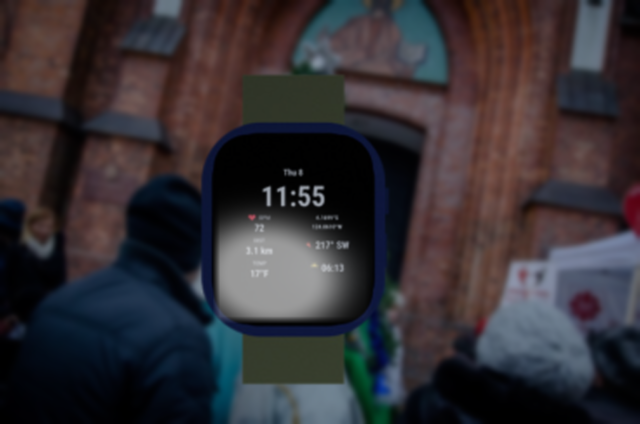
{"hour": 11, "minute": 55}
